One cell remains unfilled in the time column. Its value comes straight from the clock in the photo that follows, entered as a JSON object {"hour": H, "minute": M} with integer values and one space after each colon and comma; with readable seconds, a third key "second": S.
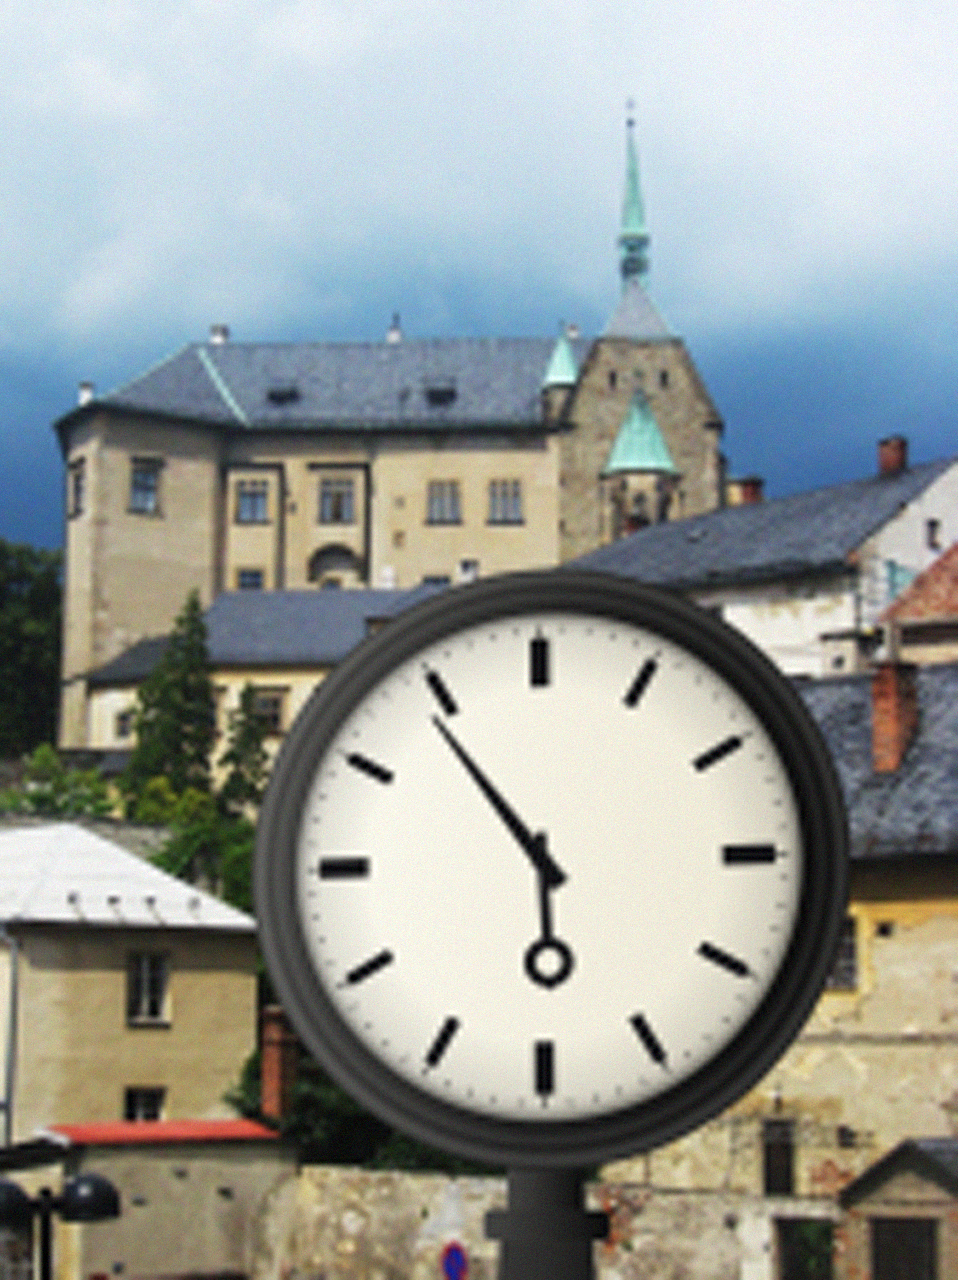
{"hour": 5, "minute": 54}
